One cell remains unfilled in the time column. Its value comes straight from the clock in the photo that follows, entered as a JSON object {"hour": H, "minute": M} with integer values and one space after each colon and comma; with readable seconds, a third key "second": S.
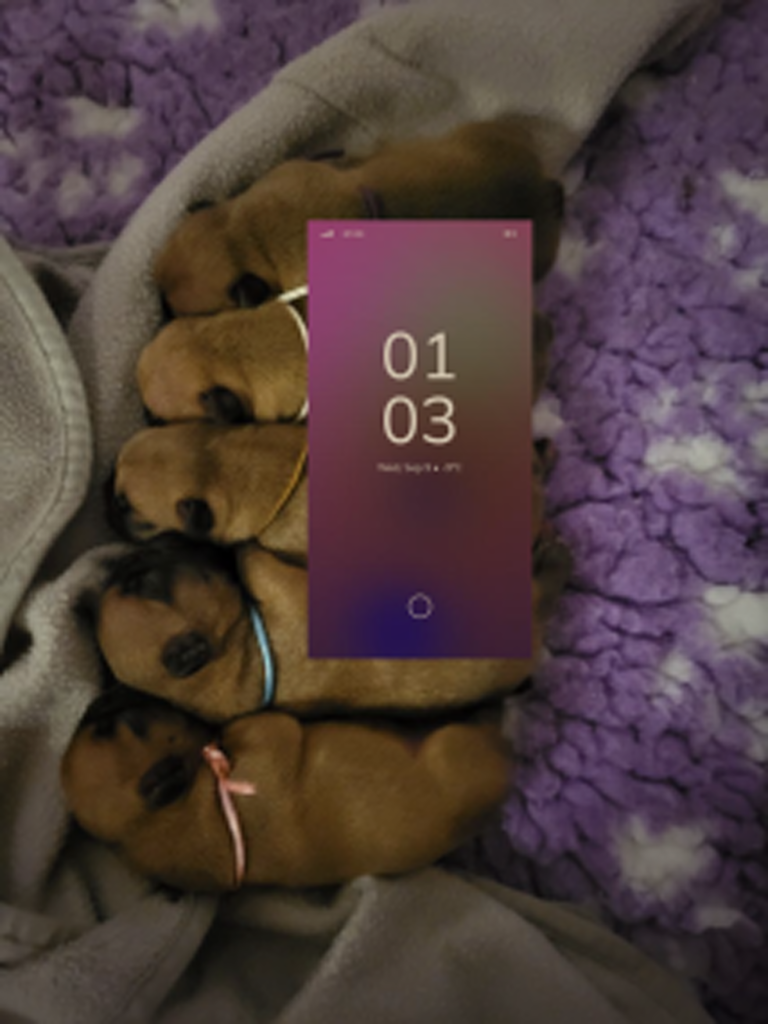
{"hour": 1, "minute": 3}
